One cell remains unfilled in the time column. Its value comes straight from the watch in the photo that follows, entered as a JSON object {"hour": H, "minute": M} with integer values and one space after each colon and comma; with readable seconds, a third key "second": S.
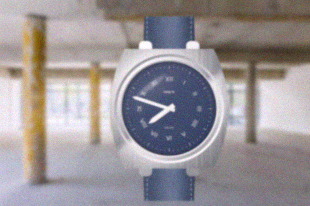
{"hour": 7, "minute": 48}
